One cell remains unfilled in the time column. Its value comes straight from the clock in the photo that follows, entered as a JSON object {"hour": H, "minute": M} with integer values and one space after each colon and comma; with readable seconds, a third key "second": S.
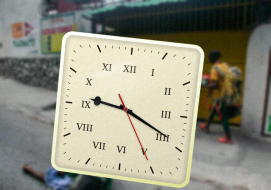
{"hour": 9, "minute": 19, "second": 25}
